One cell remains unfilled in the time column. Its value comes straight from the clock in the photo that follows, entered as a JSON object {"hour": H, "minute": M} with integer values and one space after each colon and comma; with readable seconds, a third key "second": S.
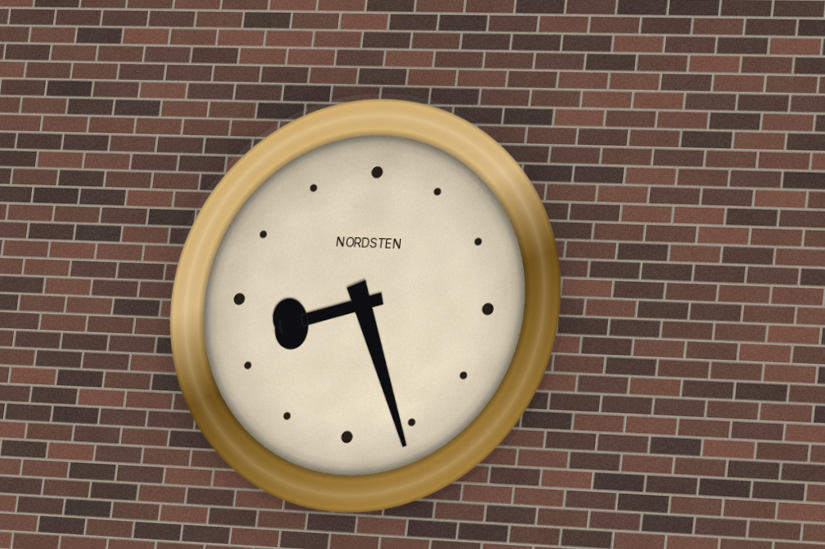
{"hour": 8, "minute": 26}
